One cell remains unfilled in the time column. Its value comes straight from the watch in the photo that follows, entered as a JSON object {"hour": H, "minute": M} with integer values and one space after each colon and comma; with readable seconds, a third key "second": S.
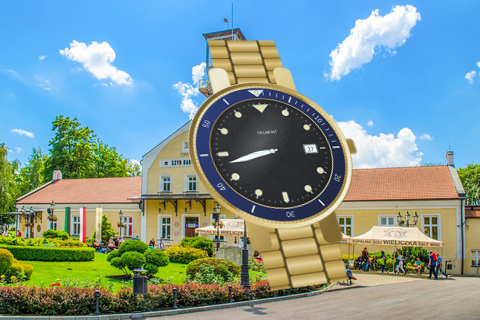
{"hour": 8, "minute": 43}
